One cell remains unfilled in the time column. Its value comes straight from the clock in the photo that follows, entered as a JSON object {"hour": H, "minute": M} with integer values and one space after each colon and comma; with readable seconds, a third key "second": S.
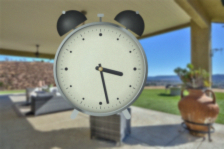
{"hour": 3, "minute": 28}
